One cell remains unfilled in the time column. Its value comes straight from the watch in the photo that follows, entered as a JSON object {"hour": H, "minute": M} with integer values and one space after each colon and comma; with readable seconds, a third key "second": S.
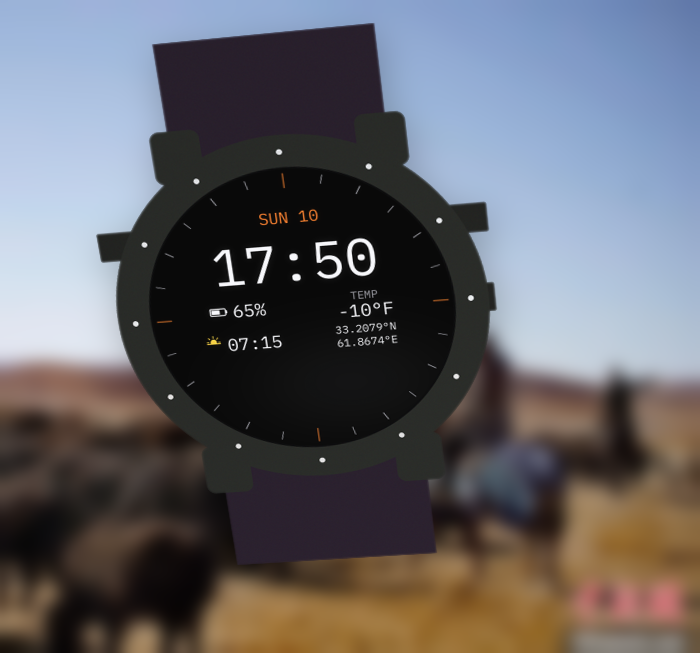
{"hour": 17, "minute": 50}
